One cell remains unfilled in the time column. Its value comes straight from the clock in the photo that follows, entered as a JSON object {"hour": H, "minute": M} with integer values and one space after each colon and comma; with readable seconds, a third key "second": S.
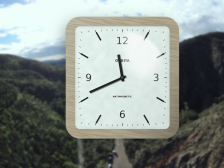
{"hour": 11, "minute": 41}
